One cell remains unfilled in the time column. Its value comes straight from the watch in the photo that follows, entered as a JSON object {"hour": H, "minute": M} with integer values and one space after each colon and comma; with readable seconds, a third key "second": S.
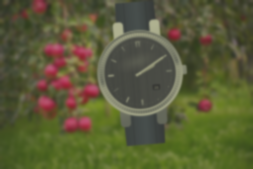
{"hour": 2, "minute": 10}
